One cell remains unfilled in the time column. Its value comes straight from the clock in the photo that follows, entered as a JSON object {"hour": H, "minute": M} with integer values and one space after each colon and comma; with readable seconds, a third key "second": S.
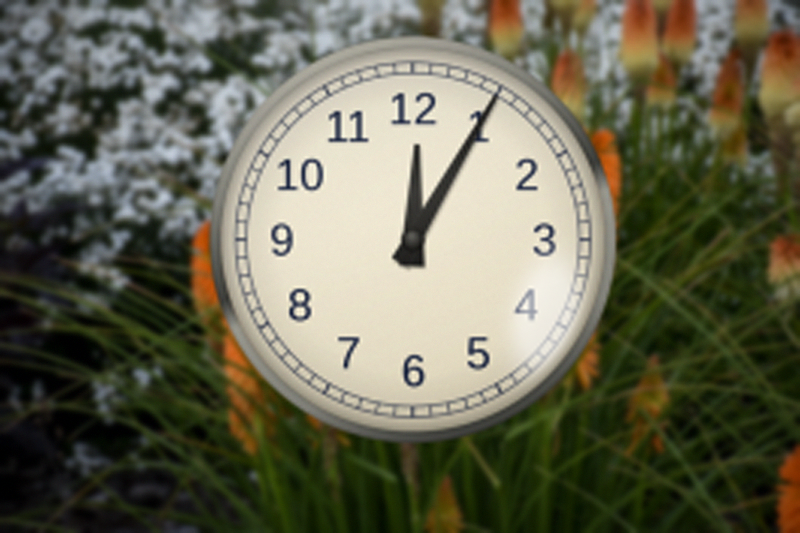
{"hour": 12, "minute": 5}
